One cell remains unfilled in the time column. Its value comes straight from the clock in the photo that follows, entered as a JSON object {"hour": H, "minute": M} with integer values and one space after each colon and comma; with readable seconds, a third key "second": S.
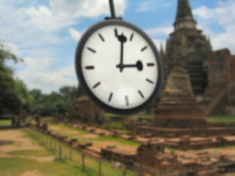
{"hour": 3, "minute": 2}
